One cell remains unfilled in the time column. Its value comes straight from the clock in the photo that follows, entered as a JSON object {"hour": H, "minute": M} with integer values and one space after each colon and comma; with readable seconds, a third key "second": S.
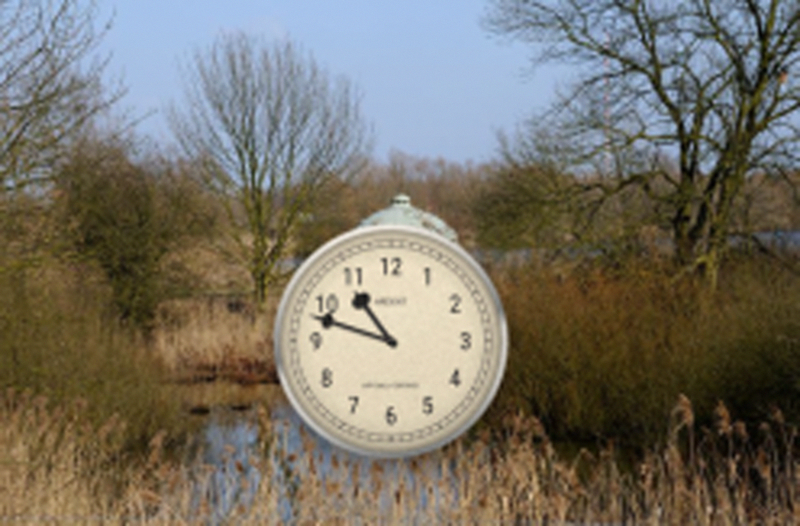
{"hour": 10, "minute": 48}
